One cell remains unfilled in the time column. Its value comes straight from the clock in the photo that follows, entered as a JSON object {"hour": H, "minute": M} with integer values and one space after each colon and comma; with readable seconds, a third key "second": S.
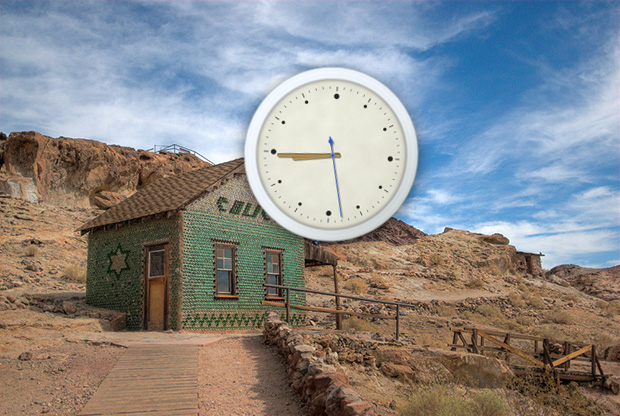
{"hour": 8, "minute": 44, "second": 28}
